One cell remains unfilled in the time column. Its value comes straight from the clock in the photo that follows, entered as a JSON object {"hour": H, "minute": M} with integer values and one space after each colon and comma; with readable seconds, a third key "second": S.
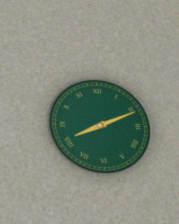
{"hour": 8, "minute": 11}
